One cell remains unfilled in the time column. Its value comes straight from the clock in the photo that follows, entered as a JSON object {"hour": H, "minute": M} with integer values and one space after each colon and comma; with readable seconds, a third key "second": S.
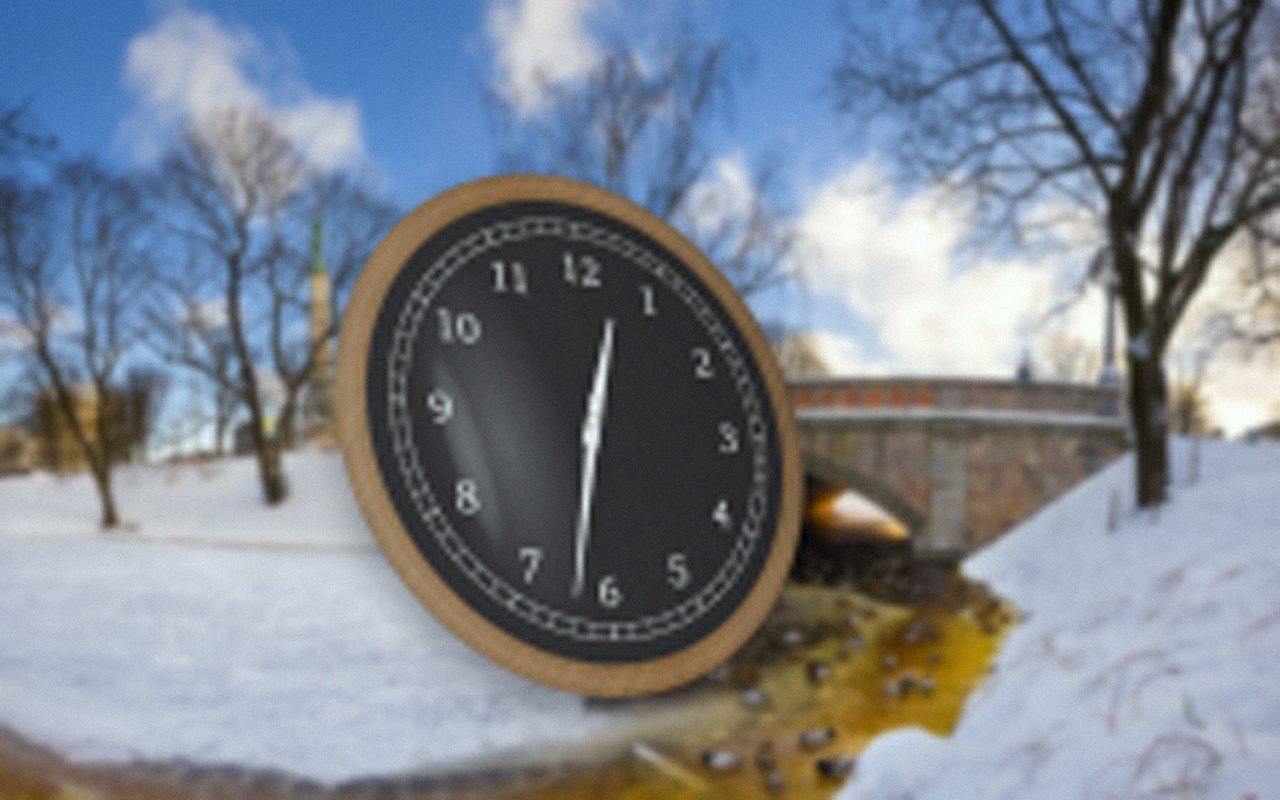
{"hour": 12, "minute": 32}
